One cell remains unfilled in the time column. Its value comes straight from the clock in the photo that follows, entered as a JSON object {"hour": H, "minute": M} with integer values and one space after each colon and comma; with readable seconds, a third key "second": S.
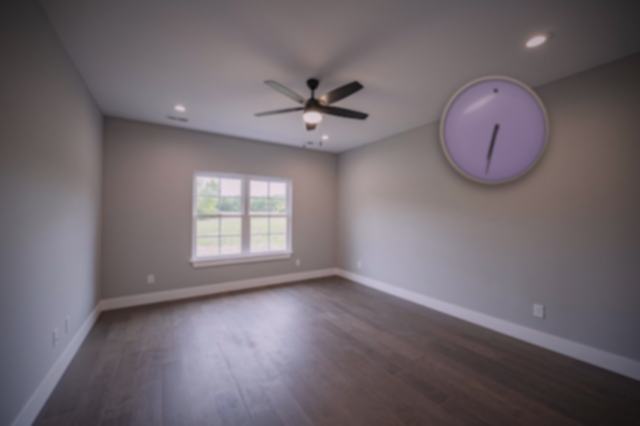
{"hour": 6, "minute": 32}
